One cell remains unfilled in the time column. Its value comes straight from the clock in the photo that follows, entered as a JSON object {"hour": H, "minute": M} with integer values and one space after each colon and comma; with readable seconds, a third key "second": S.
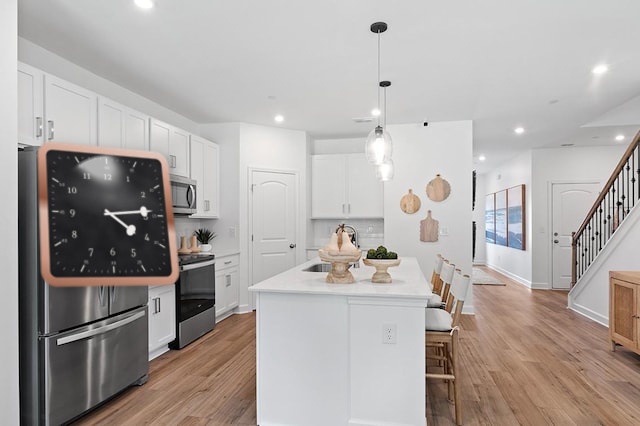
{"hour": 4, "minute": 14}
